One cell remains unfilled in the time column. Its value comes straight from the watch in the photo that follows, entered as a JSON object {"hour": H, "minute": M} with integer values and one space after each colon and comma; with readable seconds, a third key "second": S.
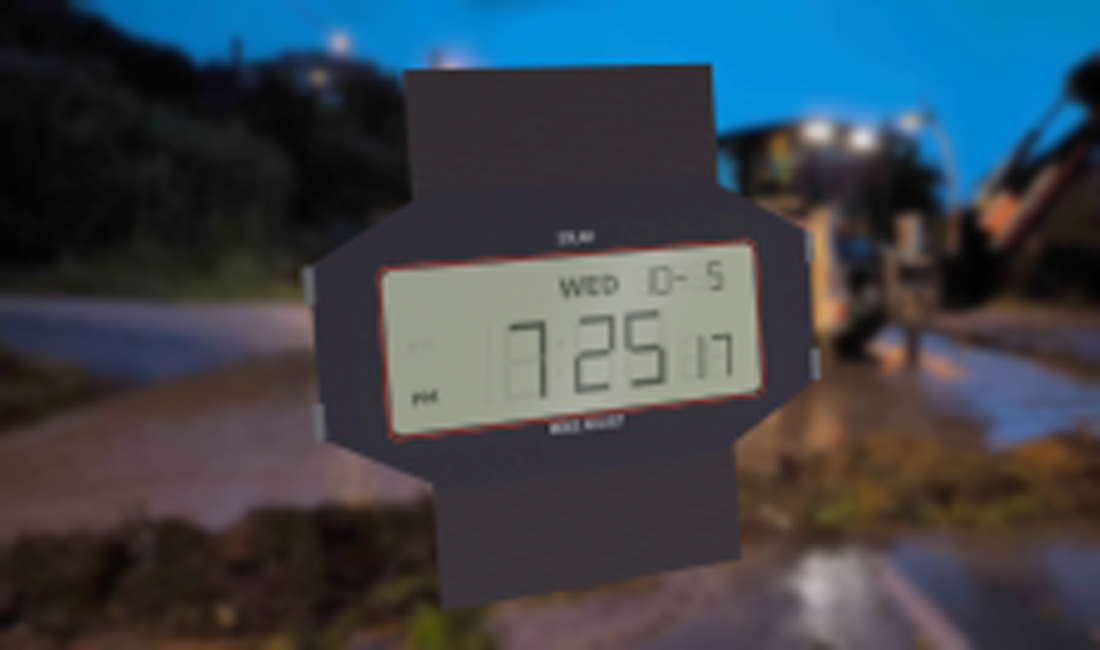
{"hour": 7, "minute": 25, "second": 17}
